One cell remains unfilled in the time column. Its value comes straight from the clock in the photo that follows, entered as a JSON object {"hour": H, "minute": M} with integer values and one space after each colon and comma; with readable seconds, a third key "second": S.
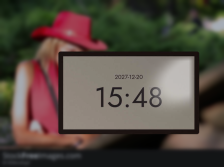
{"hour": 15, "minute": 48}
